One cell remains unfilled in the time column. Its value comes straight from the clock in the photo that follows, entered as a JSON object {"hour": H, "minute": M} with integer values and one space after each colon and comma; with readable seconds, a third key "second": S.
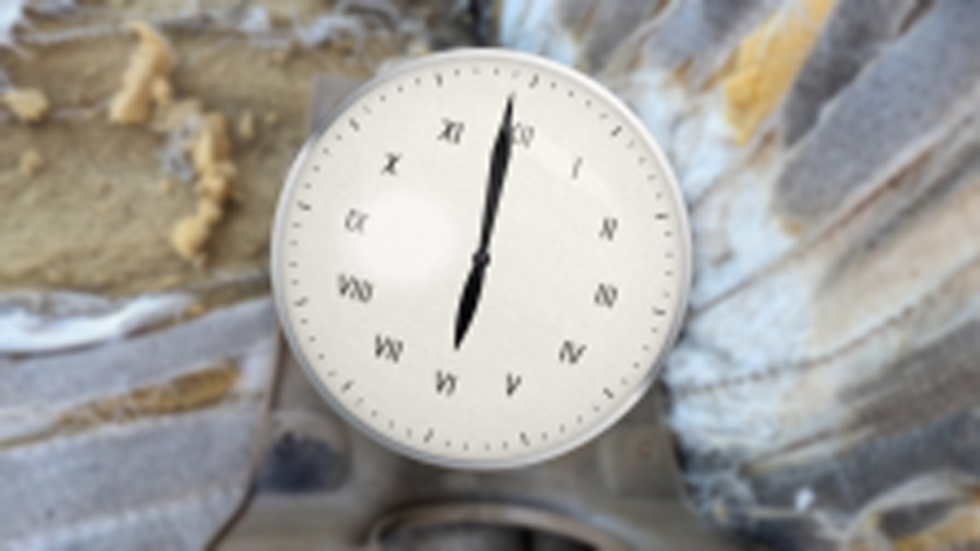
{"hour": 5, "minute": 59}
